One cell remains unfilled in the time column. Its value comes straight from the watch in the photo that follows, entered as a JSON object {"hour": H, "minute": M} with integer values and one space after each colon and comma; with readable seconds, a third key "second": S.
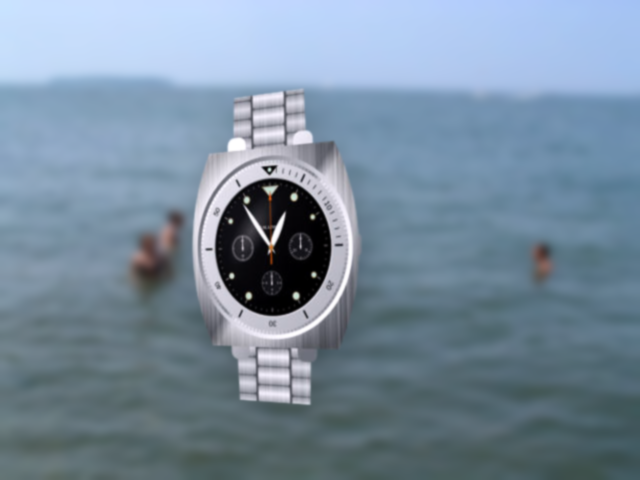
{"hour": 12, "minute": 54}
